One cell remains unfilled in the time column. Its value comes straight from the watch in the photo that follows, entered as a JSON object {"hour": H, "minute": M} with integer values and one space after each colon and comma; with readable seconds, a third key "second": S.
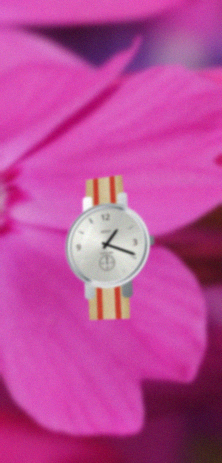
{"hour": 1, "minute": 19}
